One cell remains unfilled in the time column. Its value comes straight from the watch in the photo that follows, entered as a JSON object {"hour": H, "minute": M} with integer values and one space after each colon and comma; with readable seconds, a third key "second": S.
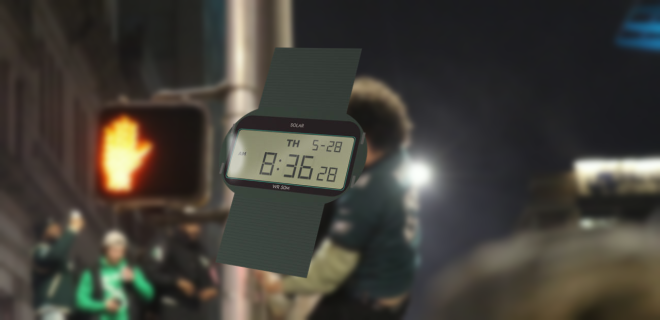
{"hour": 8, "minute": 36, "second": 28}
